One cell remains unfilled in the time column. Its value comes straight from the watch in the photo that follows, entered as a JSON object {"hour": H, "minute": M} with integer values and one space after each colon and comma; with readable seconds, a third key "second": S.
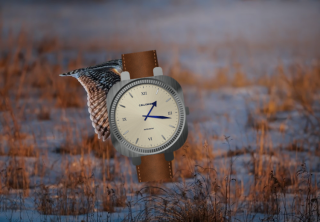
{"hour": 1, "minute": 17}
